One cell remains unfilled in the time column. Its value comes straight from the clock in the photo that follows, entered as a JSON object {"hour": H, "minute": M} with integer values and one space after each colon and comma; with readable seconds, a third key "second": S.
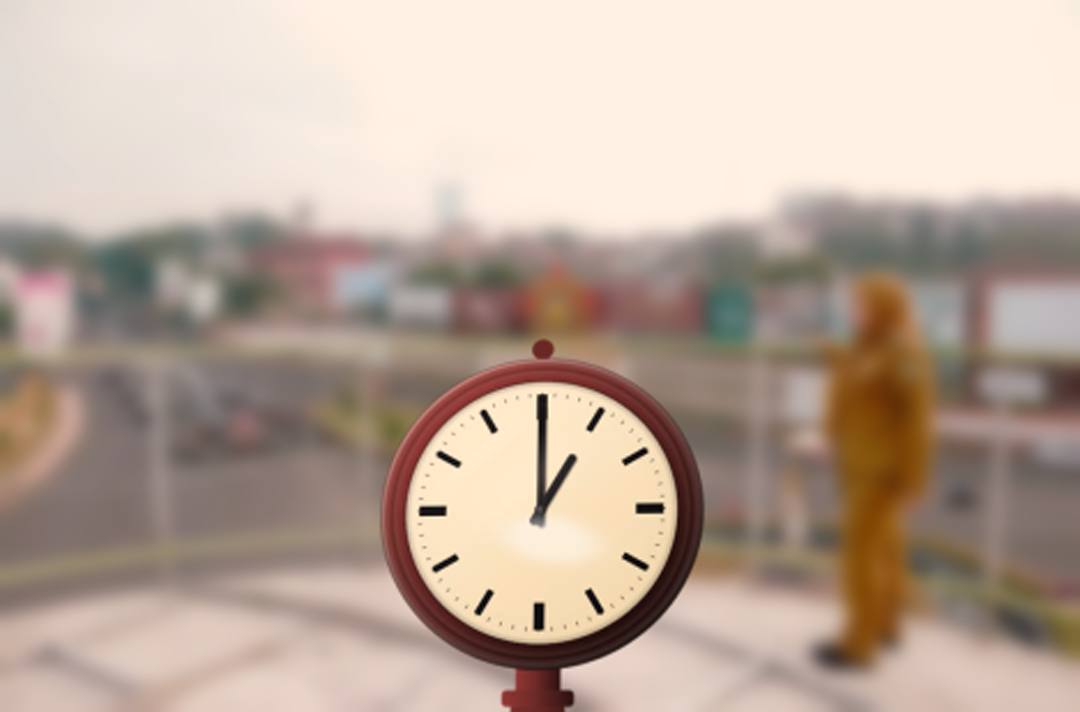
{"hour": 1, "minute": 0}
